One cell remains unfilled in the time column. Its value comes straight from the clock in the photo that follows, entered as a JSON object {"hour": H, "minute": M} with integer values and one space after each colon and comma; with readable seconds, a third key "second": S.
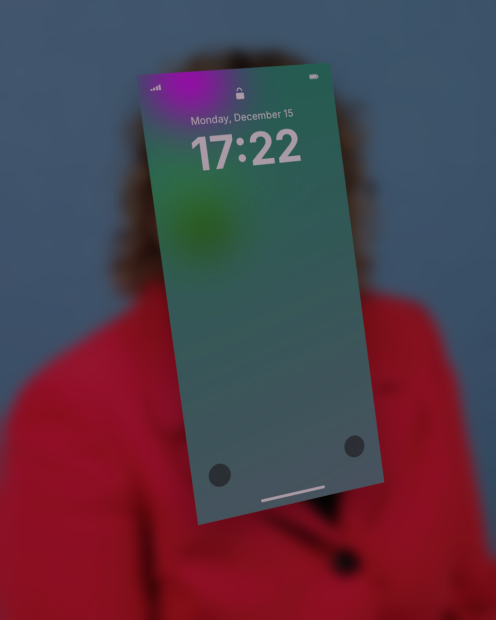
{"hour": 17, "minute": 22}
